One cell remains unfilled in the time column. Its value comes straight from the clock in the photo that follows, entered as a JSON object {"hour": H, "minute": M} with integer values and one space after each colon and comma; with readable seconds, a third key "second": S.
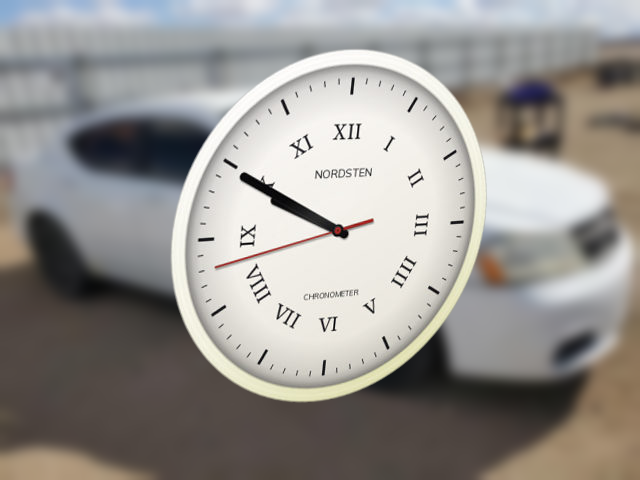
{"hour": 9, "minute": 49, "second": 43}
